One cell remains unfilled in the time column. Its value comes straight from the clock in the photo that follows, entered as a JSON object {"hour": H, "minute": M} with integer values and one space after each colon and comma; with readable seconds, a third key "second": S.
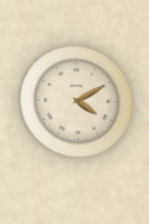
{"hour": 4, "minute": 10}
